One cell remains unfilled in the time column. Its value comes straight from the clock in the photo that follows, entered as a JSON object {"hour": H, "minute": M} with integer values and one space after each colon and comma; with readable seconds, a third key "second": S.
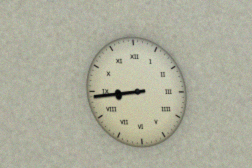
{"hour": 8, "minute": 44}
